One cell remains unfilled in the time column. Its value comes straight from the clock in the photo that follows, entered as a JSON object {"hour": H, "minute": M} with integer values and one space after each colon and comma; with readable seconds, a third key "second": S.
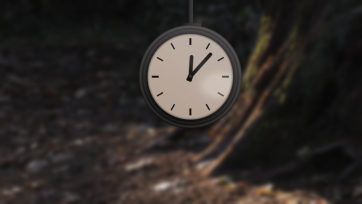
{"hour": 12, "minute": 7}
